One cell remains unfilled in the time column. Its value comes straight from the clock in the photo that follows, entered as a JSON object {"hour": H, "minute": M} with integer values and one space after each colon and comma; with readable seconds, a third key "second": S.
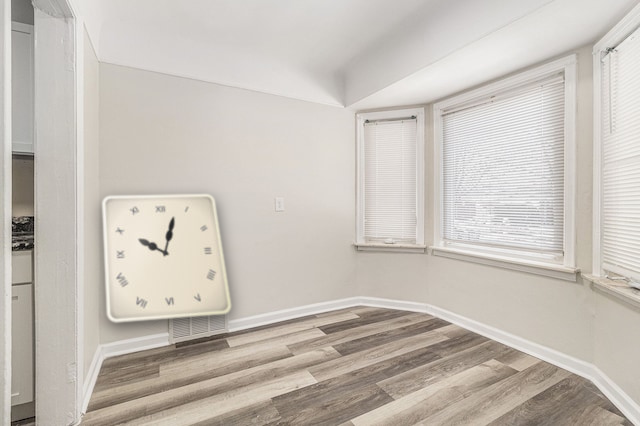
{"hour": 10, "minute": 3}
